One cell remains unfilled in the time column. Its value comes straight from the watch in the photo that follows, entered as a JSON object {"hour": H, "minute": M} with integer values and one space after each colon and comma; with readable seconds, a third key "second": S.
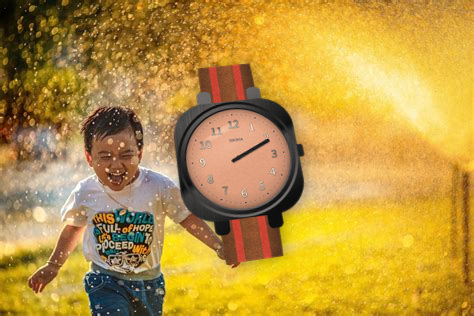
{"hour": 2, "minute": 11}
